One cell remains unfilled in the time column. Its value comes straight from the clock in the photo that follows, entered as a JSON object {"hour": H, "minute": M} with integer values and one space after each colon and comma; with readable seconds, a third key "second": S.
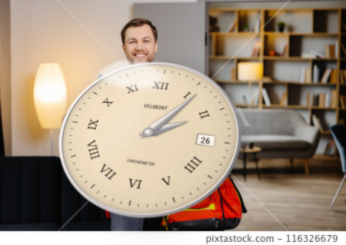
{"hour": 2, "minute": 6}
